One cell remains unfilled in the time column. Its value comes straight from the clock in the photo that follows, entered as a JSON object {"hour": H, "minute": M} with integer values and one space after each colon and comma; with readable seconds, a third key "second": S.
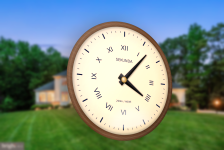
{"hour": 4, "minute": 7}
